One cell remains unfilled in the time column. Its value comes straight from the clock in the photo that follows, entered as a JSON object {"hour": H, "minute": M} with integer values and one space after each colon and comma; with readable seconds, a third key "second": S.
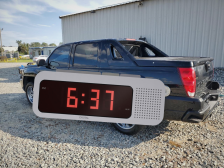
{"hour": 6, "minute": 37}
